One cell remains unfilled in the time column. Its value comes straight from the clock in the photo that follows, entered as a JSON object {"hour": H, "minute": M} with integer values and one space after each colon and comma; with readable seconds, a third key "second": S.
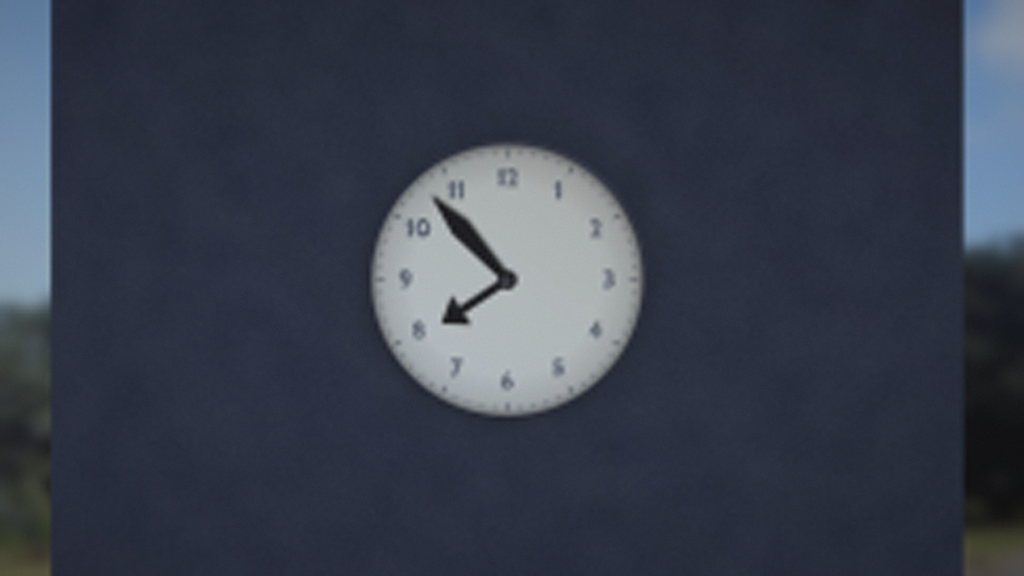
{"hour": 7, "minute": 53}
